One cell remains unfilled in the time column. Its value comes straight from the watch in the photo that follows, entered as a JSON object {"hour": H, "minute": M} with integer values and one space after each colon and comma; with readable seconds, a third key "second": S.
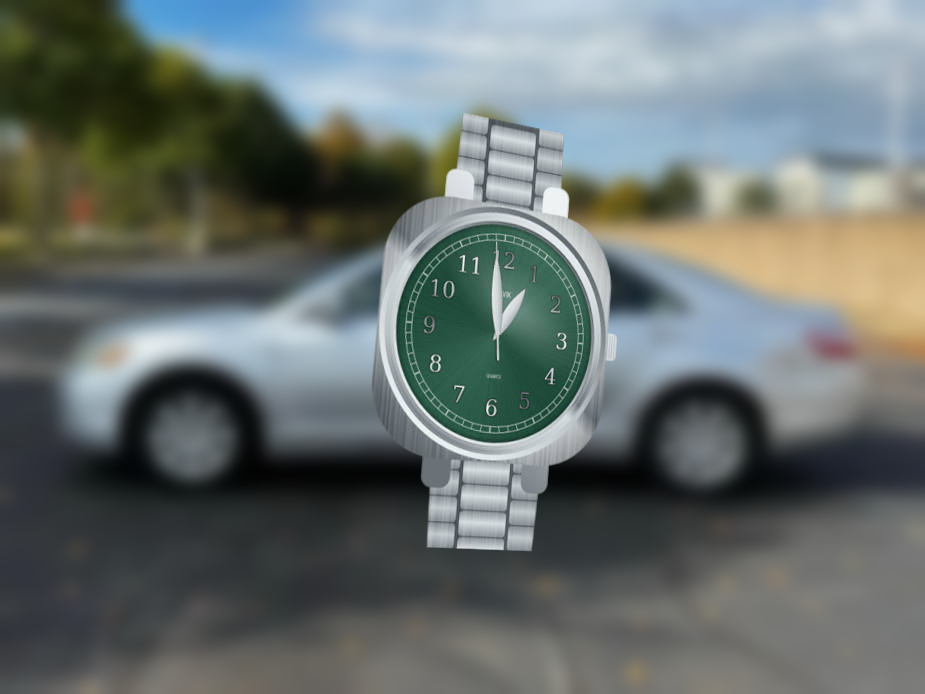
{"hour": 12, "minute": 58, "second": 59}
